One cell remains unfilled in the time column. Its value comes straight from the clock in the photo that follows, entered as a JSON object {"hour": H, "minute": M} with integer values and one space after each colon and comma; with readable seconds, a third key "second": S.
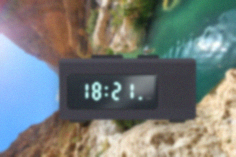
{"hour": 18, "minute": 21}
